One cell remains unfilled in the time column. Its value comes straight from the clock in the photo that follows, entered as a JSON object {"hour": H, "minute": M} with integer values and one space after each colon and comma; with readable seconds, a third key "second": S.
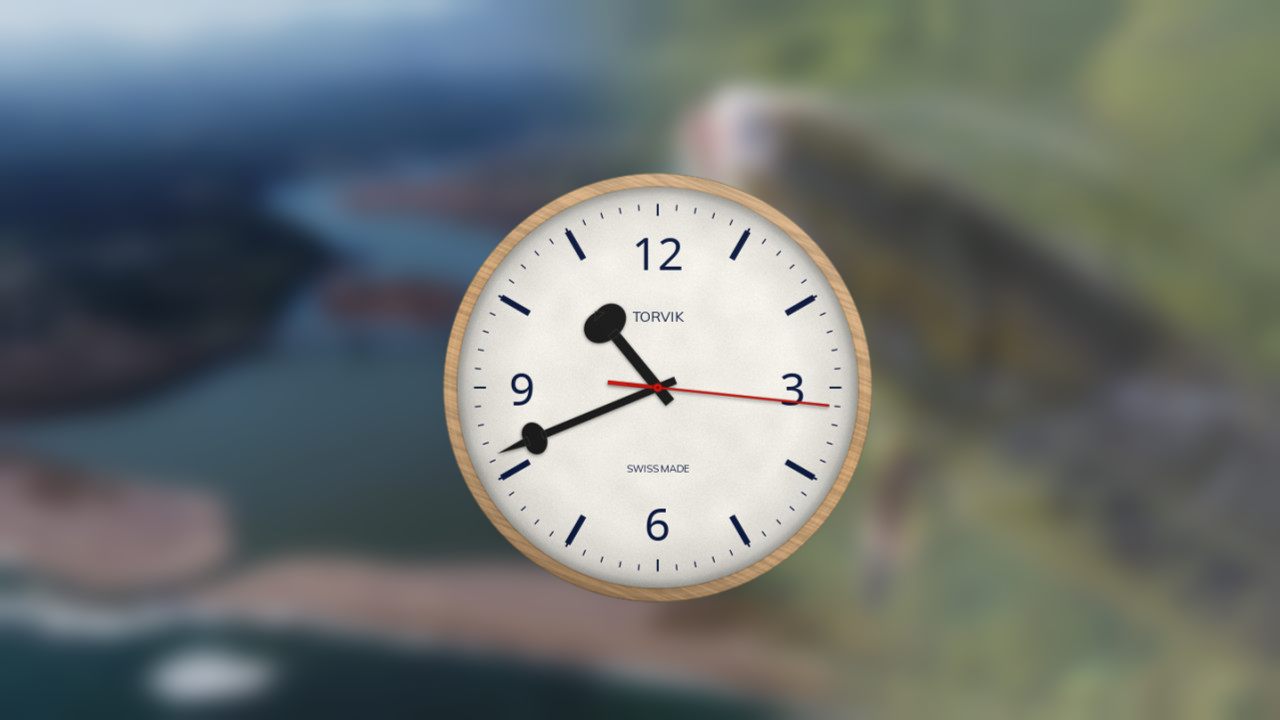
{"hour": 10, "minute": 41, "second": 16}
